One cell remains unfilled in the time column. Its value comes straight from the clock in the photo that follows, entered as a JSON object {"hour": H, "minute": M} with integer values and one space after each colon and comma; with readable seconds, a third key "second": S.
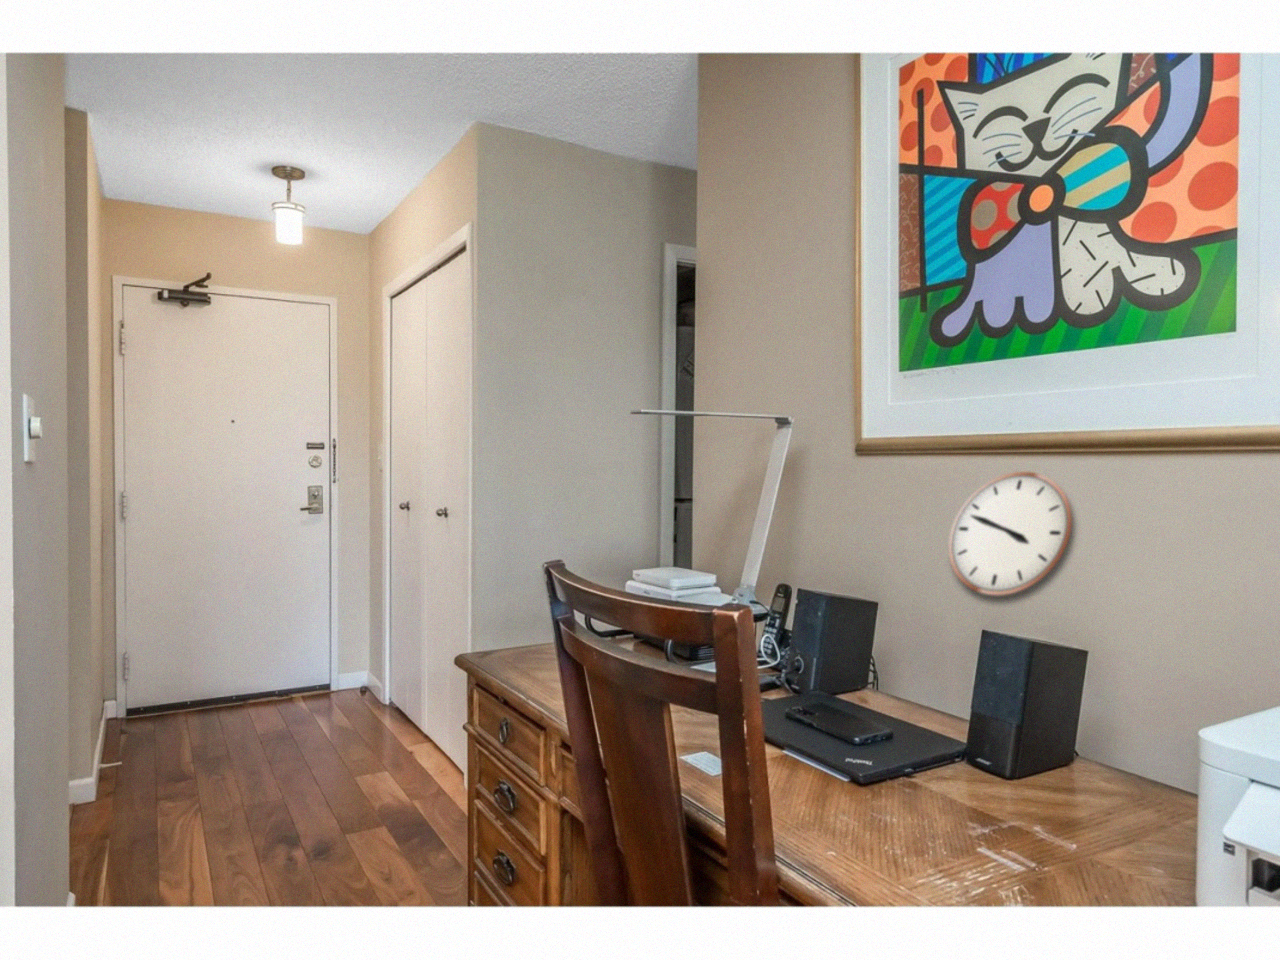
{"hour": 3, "minute": 48}
